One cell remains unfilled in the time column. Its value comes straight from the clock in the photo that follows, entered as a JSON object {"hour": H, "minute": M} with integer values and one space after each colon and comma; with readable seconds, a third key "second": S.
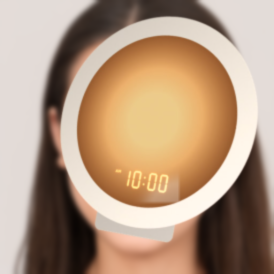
{"hour": 10, "minute": 0}
